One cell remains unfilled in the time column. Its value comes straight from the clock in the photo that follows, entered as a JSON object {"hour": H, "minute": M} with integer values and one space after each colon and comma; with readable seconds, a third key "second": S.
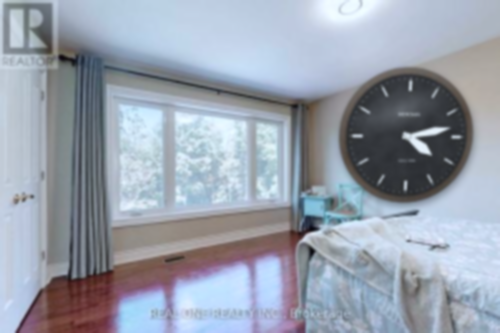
{"hour": 4, "minute": 13}
